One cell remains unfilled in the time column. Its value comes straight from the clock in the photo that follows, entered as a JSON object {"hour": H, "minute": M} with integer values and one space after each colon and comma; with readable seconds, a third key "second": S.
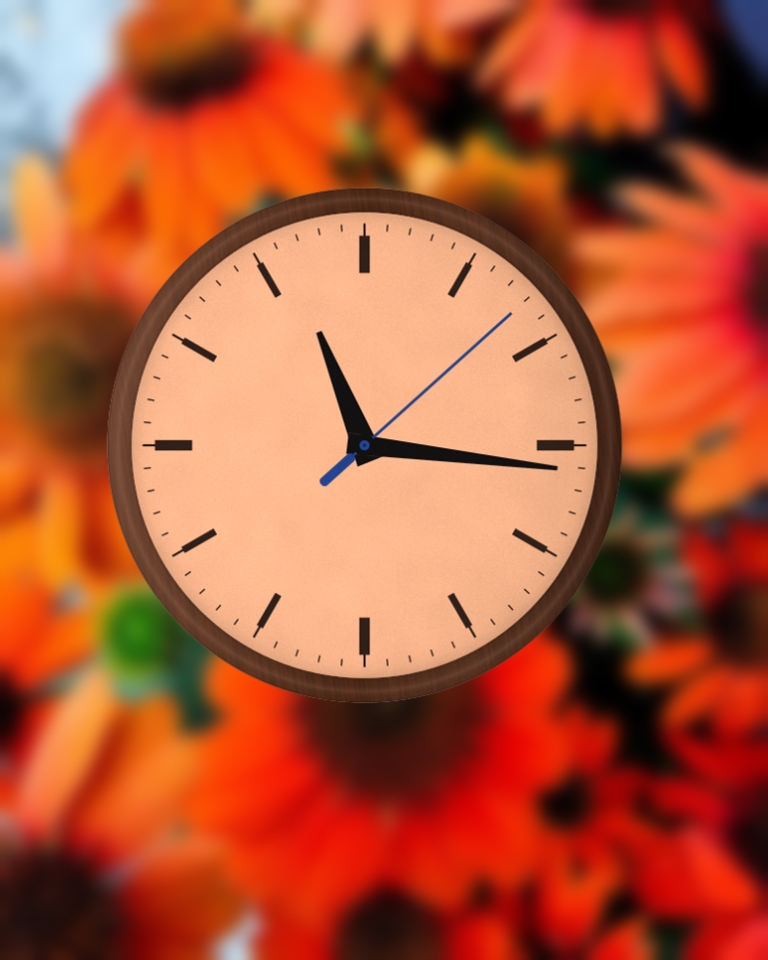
{"hour": 11, "minute": 16, "second": 8}
